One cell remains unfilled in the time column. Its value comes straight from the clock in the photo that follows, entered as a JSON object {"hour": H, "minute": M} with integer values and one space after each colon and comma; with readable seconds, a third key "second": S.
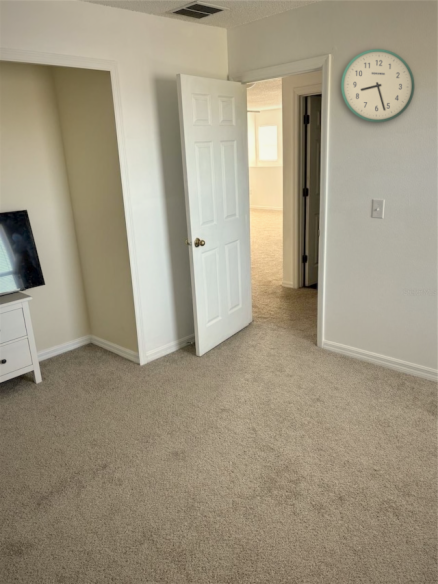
{"hour": 8, "minute": 27}
